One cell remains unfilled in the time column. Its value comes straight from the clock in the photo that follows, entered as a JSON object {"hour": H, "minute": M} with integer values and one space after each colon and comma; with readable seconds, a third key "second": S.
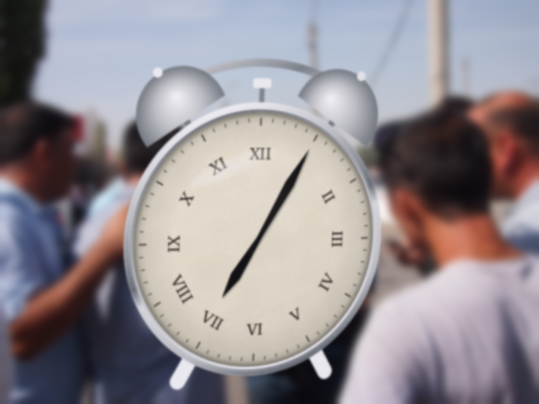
{"hour": 7, "minute": 5}
